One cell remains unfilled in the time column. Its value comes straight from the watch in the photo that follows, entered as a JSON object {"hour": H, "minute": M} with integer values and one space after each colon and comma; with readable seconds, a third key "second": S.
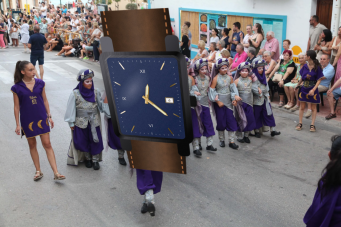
{"hour": 12, "minute": 22}
